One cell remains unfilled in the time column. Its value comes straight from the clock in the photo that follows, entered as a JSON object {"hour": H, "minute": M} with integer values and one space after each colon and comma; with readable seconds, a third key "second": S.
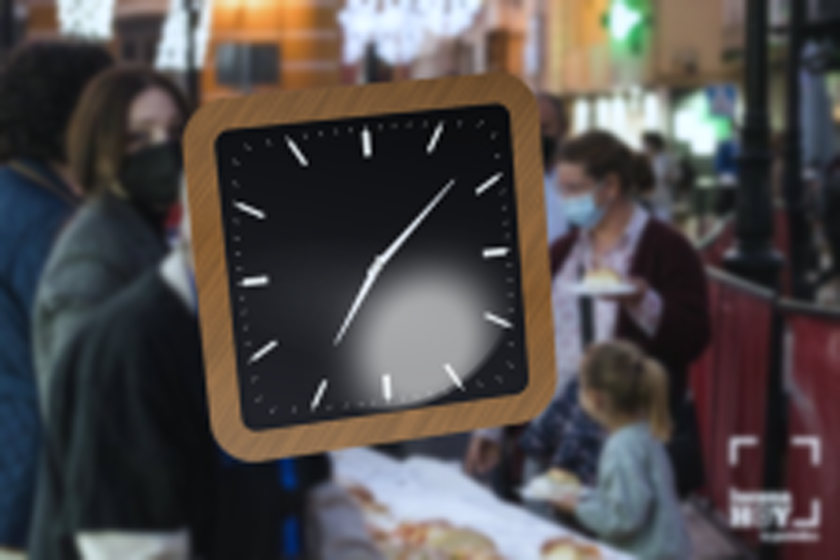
{"hour": 7, "minute": 8}
